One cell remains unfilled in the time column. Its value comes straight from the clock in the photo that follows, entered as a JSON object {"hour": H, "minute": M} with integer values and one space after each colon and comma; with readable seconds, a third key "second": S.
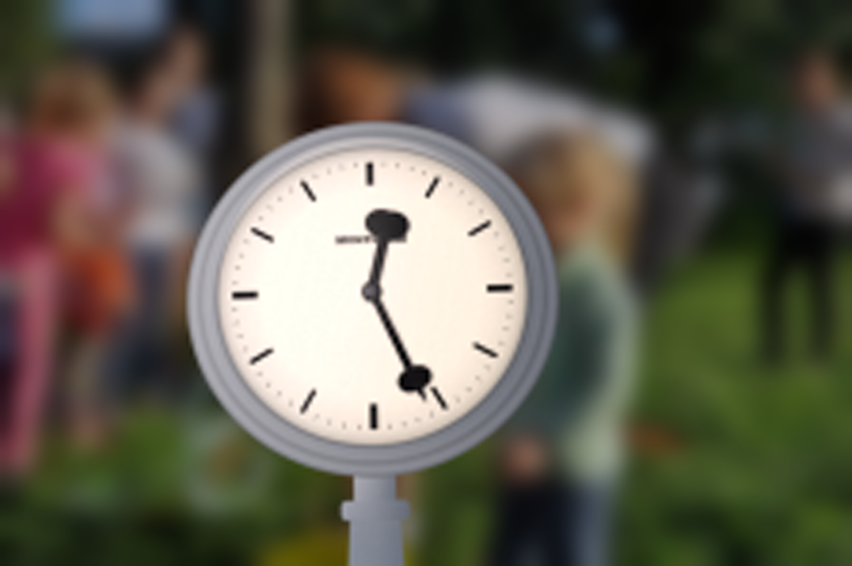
{"hour": 12, "minute": 26}
